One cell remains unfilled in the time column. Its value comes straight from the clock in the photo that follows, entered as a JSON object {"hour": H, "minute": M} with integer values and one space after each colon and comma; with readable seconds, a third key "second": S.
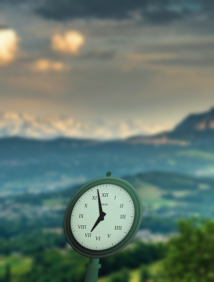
{"hour": 6, "minute": 57}
